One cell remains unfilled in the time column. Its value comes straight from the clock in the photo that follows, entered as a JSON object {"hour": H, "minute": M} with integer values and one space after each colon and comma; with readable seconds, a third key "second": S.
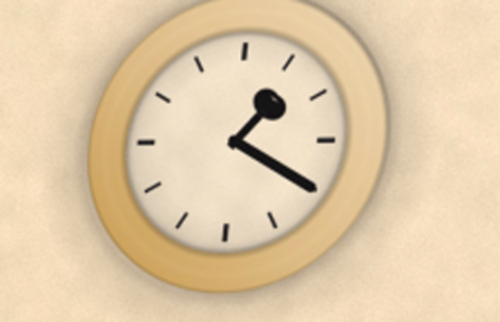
{"hour": 1, "minute": 20}
